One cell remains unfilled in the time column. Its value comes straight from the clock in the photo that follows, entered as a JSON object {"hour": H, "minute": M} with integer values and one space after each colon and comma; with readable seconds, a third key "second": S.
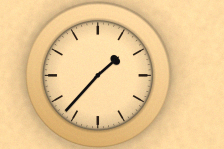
{"hour": 1, "minute": 37}
